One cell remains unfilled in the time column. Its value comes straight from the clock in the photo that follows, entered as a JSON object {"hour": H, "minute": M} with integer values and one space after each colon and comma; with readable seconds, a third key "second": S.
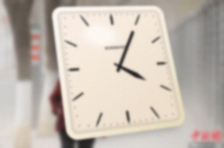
{"hour": 4, "minute": 5}
